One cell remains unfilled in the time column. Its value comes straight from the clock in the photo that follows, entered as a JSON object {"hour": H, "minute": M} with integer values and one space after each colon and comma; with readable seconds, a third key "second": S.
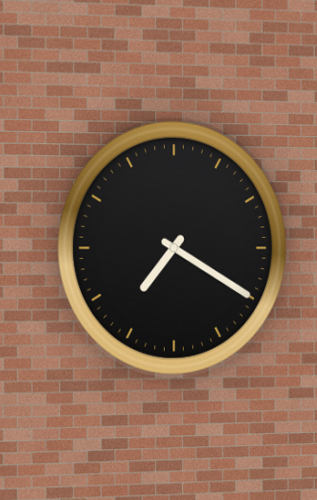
{"hour": 7, "minute": 20}
